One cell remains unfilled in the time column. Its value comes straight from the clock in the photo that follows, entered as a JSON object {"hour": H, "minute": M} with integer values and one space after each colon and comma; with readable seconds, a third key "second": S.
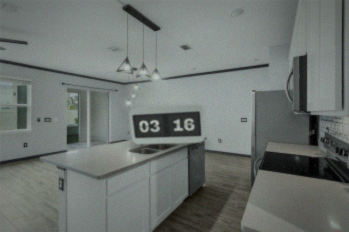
{"hour": 3, "minute": 16}
